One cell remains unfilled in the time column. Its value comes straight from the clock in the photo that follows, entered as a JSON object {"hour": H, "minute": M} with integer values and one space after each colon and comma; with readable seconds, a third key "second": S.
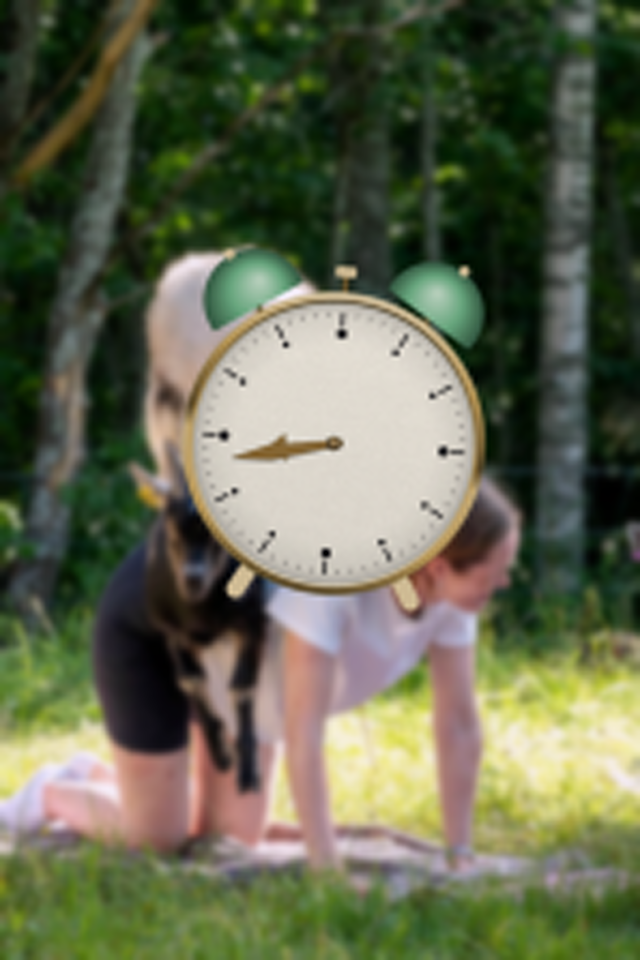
{"hour": 8, "minute": 43}
